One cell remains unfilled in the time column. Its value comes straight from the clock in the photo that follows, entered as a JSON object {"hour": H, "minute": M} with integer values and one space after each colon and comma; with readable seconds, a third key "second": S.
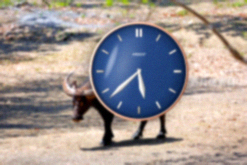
{"hour": 5, "minute": 38}
